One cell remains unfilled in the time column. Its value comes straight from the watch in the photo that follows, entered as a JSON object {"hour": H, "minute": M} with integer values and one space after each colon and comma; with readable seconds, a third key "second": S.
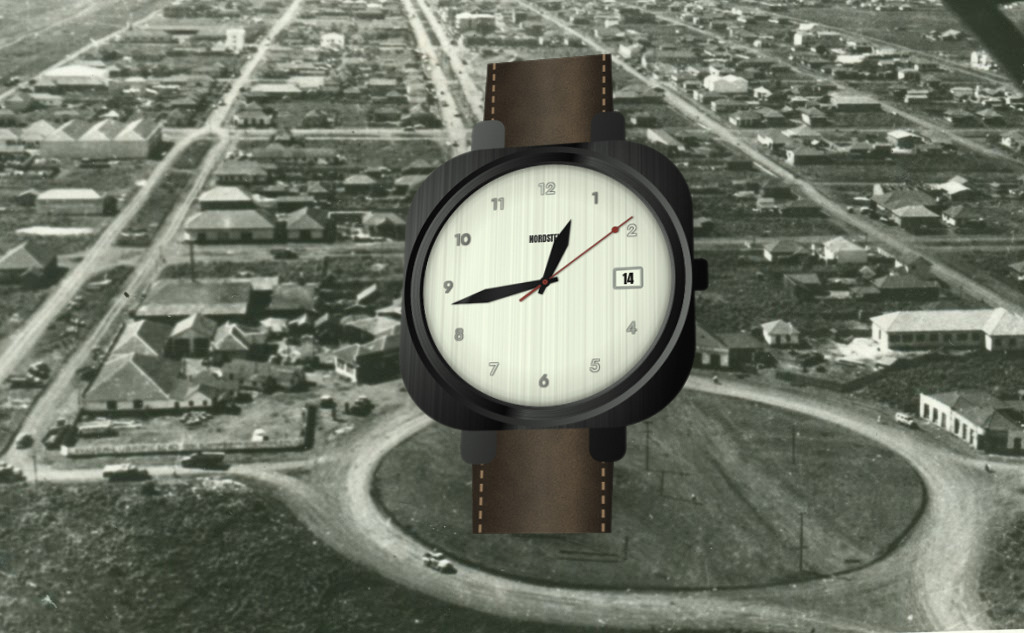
{"hour": 12, "minute": 43, "second": 9}
